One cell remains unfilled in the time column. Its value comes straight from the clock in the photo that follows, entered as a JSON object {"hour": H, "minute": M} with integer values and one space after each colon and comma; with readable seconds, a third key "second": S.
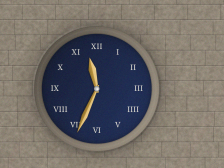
{"hour": 11, "minute": 34}
